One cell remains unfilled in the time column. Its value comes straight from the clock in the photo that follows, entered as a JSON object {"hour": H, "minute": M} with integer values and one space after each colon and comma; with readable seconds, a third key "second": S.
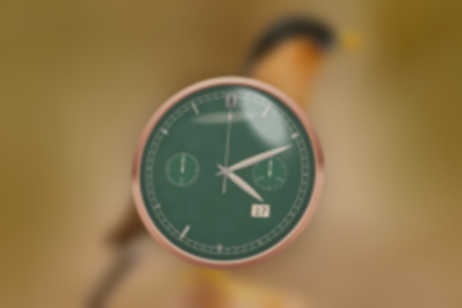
{"hour": 4, "minute": 11}
